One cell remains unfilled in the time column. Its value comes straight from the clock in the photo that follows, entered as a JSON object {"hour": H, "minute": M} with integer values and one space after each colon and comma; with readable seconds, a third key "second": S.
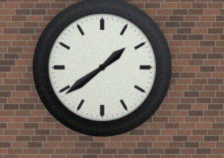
{"hour": 1, "minute": 39}
